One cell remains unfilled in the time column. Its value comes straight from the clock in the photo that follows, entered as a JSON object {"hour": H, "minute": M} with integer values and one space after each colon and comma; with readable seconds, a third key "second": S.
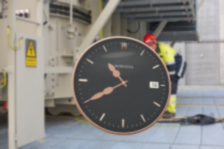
{"hour": 10, "minute": 40}
